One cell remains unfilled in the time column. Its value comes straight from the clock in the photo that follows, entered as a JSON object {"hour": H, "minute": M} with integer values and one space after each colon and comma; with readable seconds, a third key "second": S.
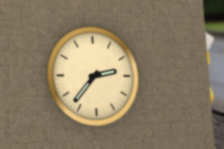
{"hour": 2, "minute": 37}
